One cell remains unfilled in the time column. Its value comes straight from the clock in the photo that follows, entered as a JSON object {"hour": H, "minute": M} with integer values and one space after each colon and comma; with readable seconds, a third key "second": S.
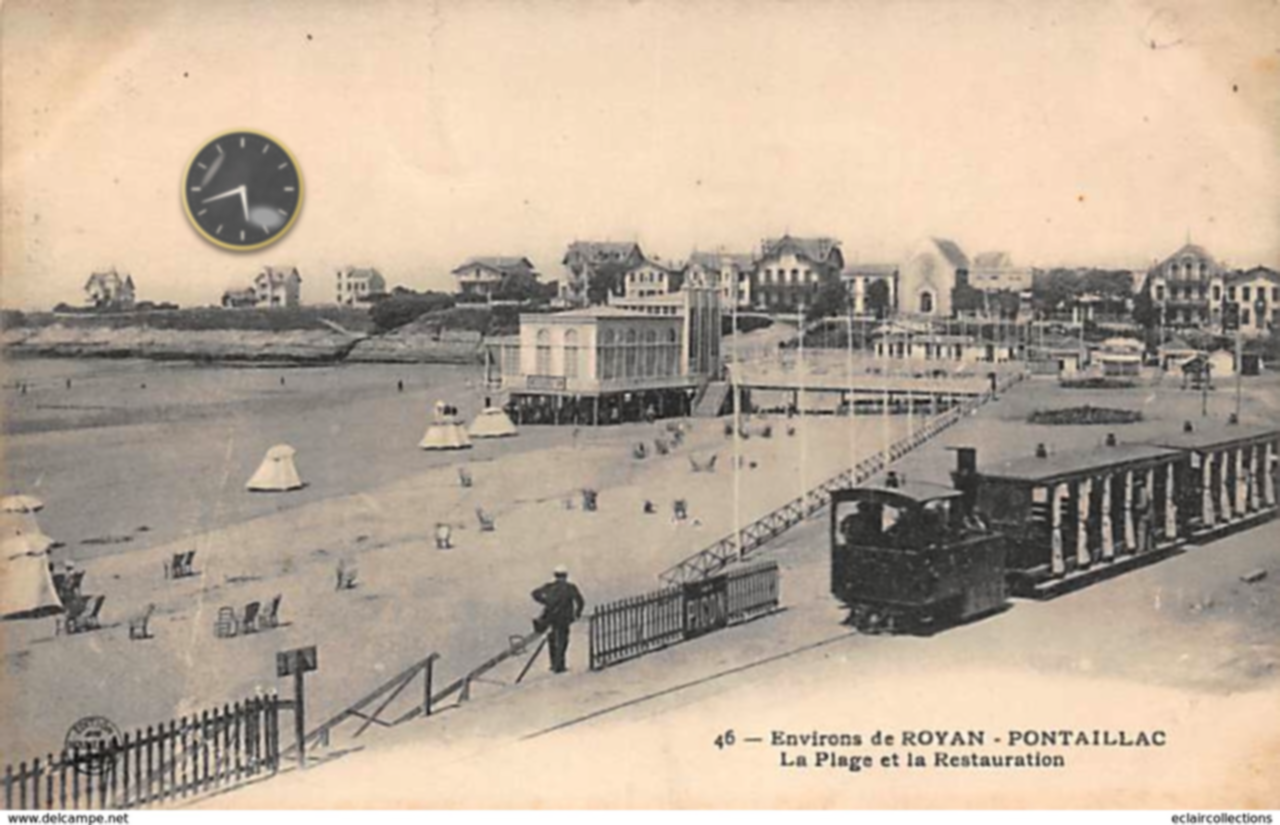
{"hour": 5, "minute": 42}
